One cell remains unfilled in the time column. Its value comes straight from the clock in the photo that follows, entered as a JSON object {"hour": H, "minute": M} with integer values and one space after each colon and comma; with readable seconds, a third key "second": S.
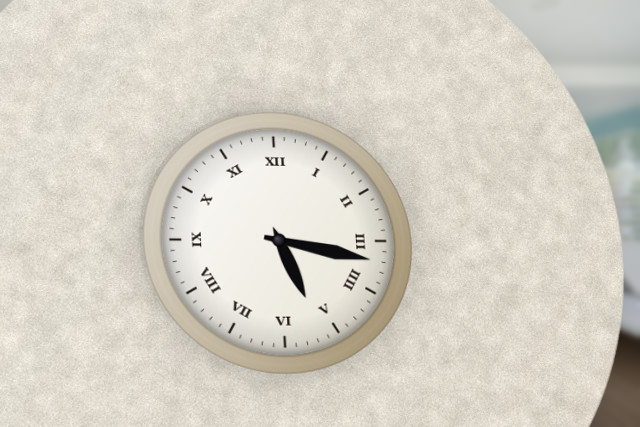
{"hour": 5, "minute": 17}
